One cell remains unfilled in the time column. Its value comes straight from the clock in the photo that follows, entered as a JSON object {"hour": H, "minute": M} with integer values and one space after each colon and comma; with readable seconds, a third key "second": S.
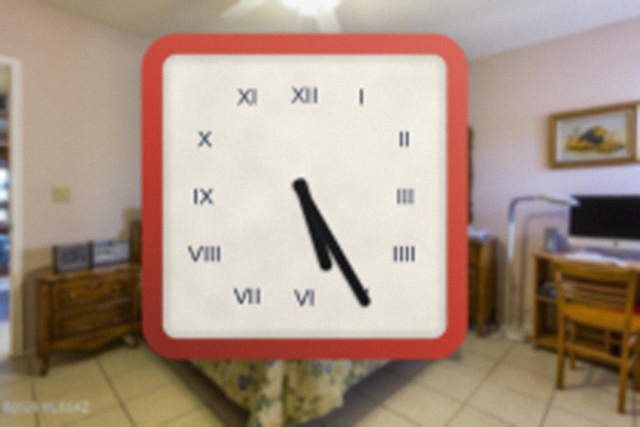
{"hour": 5, "minute": 25}
